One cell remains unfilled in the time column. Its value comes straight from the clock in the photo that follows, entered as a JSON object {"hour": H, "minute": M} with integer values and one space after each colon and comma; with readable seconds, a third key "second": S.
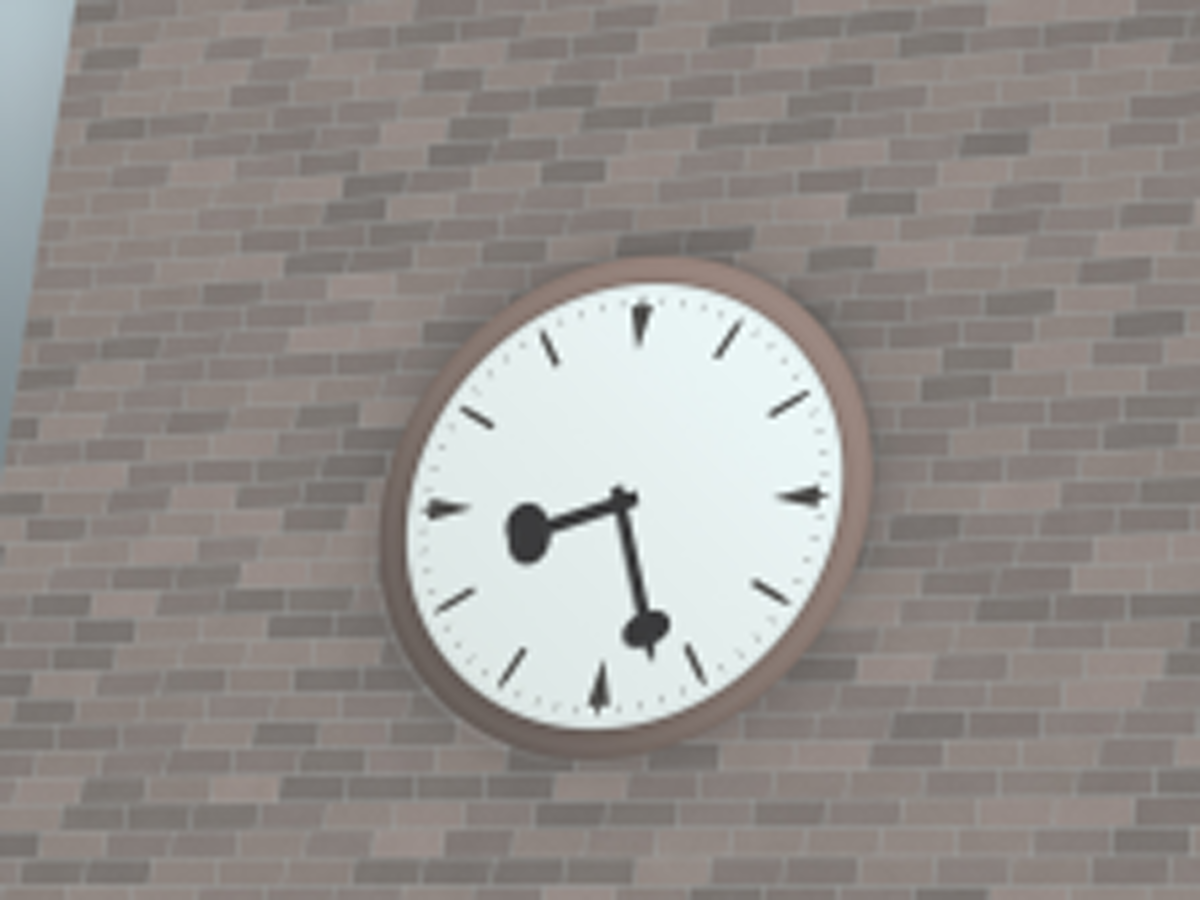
{"hour": 8, "minute": 27}
